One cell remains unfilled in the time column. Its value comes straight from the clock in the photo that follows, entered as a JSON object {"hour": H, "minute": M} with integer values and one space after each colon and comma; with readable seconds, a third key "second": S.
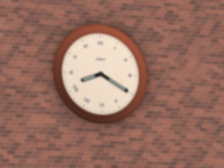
{"hour": 8, "minute": 20}
